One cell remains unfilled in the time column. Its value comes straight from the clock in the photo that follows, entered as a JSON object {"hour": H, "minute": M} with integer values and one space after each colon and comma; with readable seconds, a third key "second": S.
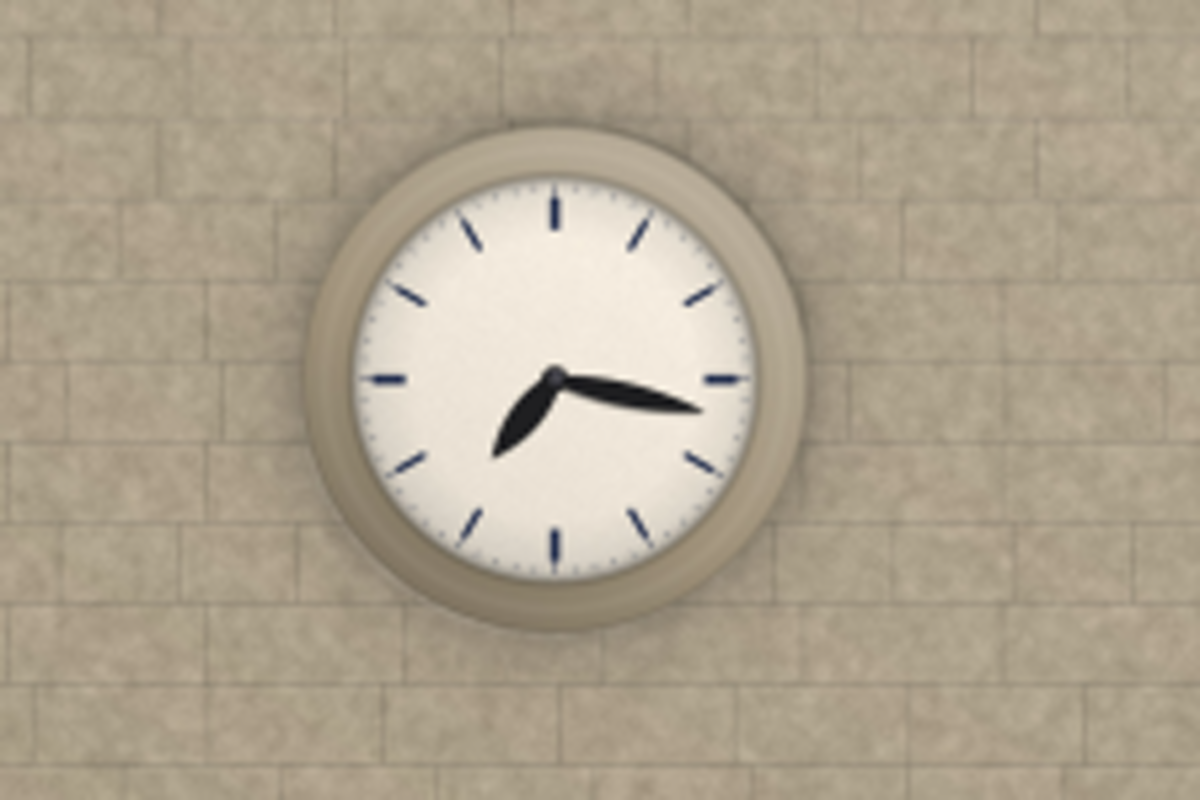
{"hour": 7, "minute": 17}
